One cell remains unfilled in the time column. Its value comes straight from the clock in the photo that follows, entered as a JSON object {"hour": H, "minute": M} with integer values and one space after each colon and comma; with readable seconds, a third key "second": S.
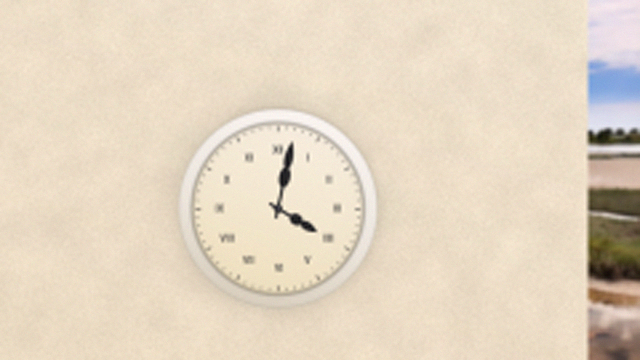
{"hour": 4, "minute": 2}
